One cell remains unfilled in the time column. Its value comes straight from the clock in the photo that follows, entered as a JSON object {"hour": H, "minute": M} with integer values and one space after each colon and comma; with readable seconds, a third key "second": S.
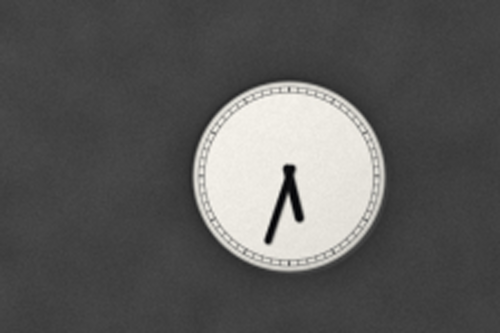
{"hour": 5, "minute": 33}
